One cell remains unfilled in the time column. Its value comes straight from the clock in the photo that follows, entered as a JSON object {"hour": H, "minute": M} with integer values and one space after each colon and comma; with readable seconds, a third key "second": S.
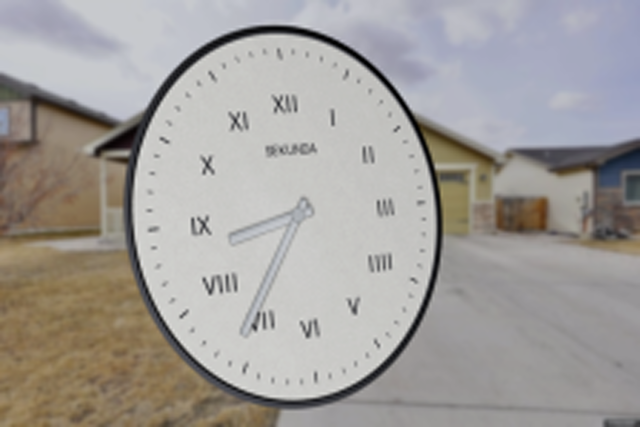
{"hour": 8, "minute": 36}
